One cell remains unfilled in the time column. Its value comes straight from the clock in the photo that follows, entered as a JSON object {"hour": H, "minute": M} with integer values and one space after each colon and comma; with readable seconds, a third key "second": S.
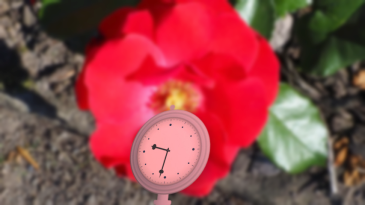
{"hour": 9, "minute": 32}
